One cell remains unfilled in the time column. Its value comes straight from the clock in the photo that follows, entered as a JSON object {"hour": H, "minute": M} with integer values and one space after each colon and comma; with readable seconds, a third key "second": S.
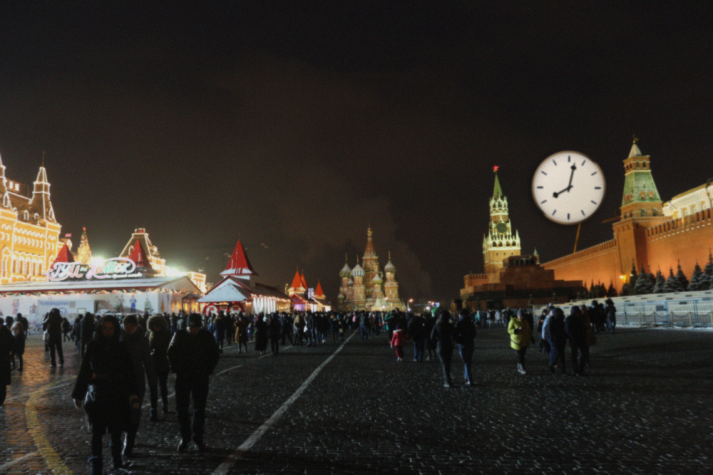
{"hour": 8, "minute": 2}
